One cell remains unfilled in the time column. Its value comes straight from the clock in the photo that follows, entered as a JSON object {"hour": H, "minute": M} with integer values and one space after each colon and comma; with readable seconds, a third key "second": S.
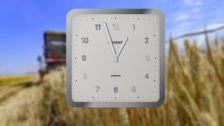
{"hour": 12, "minute": 57}
